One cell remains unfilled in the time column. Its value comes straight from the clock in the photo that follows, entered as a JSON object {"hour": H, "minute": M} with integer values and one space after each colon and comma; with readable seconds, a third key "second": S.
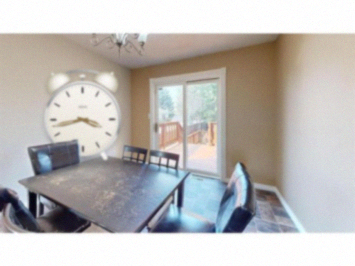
{"hour": 3, "minute": 43}
